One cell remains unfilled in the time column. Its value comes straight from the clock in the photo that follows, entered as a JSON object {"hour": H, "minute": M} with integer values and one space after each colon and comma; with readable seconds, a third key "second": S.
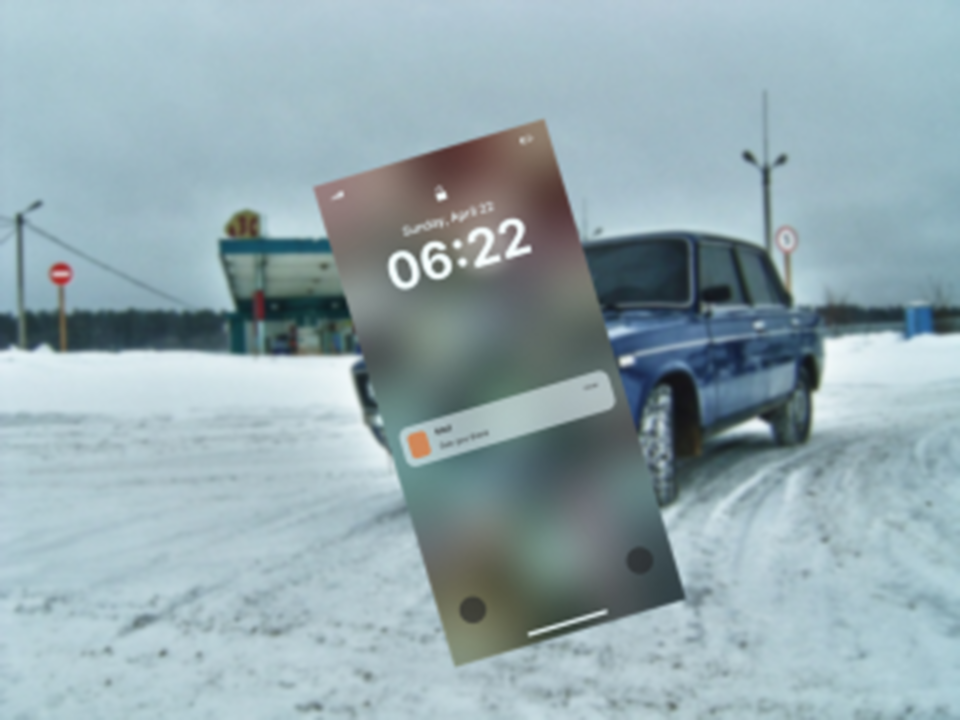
{"hour": 6, "minute": 22}
